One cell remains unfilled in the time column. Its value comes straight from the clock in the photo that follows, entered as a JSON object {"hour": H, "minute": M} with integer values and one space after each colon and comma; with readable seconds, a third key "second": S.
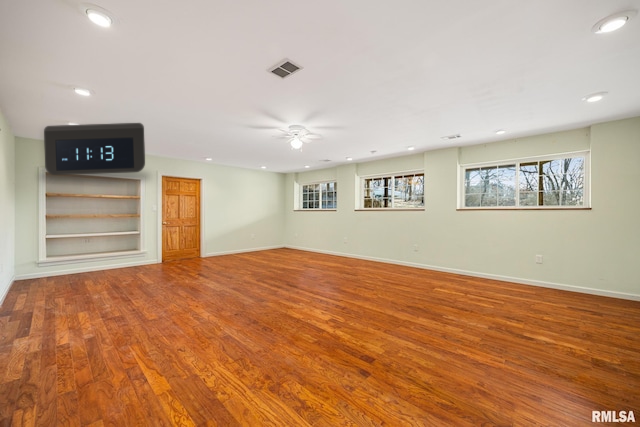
{"hour": 11, "minute": 13}
